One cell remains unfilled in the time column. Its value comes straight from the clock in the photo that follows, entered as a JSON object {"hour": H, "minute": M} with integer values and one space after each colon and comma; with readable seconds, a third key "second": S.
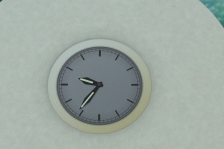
{"hour": 9, "minute": 36}
